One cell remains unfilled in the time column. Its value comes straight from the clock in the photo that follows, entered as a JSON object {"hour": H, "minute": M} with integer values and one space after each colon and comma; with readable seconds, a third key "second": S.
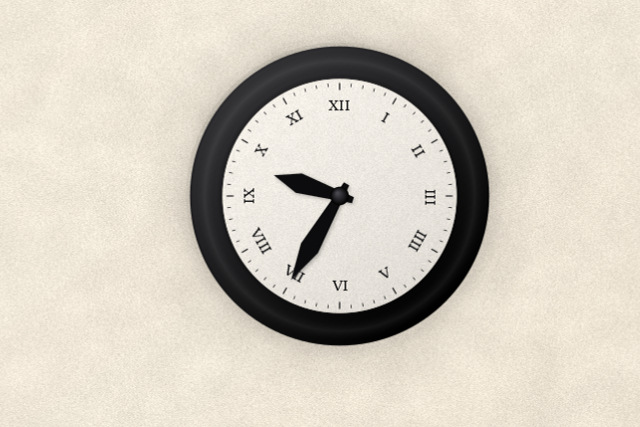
{"hour": 9, "minute": 35}
